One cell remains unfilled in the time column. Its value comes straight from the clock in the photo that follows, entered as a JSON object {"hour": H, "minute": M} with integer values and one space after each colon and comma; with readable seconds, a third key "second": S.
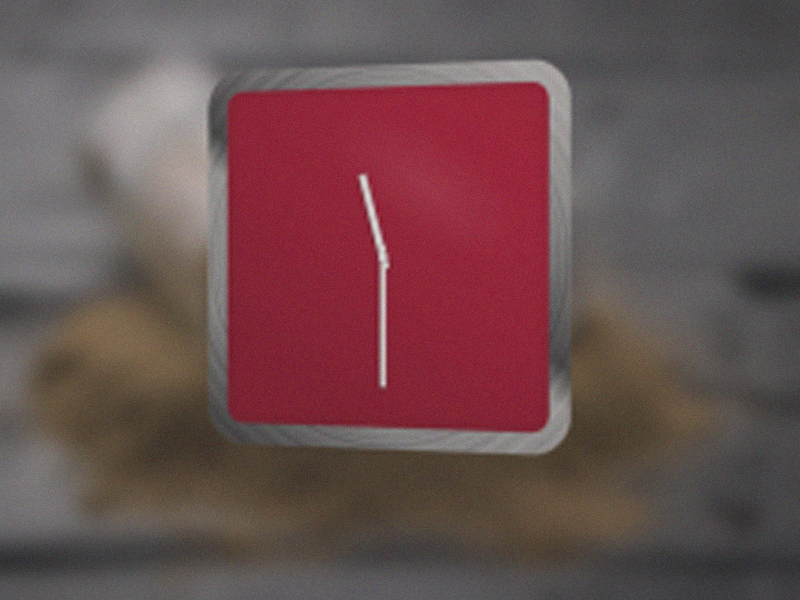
{"hour": 11, "minute": 30}
